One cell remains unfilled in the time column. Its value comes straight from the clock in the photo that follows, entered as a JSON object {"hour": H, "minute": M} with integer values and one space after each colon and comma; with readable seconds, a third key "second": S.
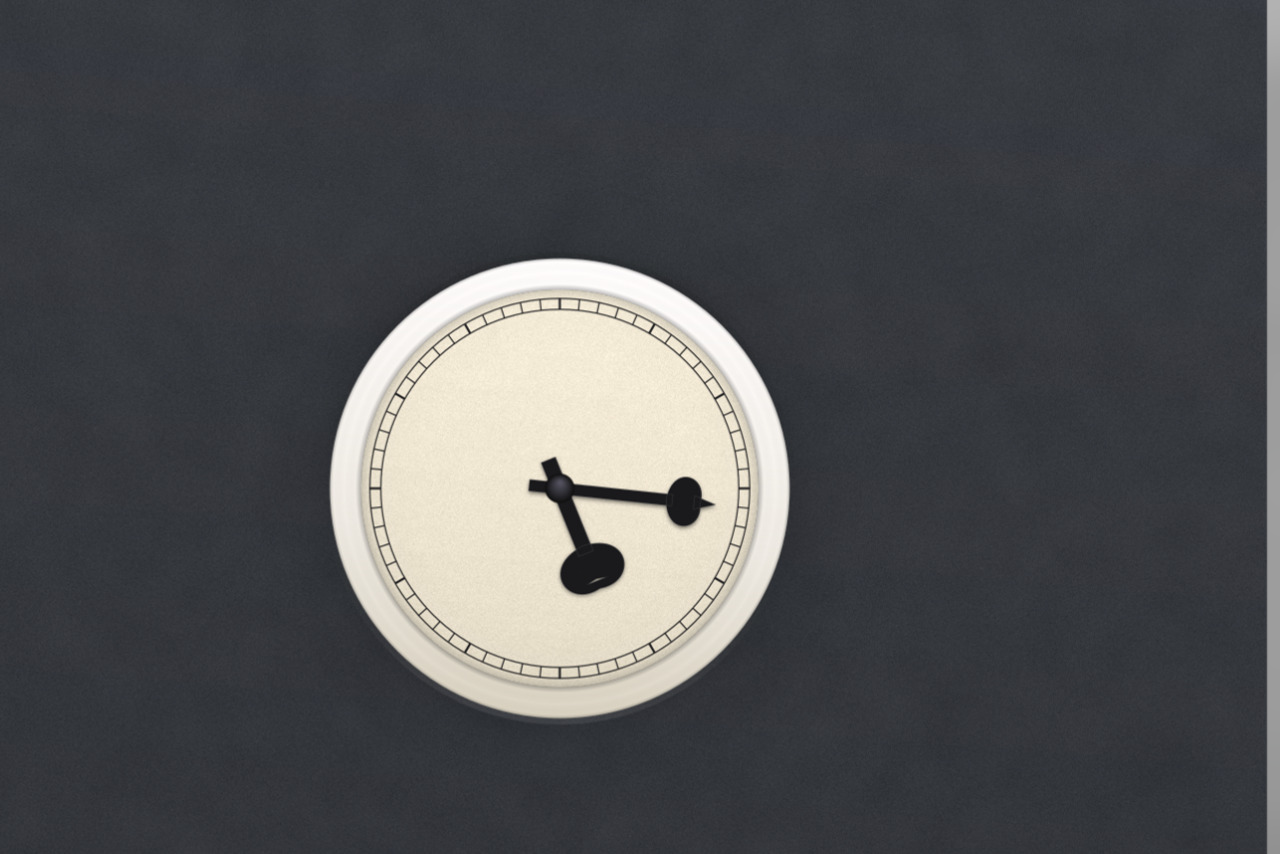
{"hour": 5, "minute": 16}
